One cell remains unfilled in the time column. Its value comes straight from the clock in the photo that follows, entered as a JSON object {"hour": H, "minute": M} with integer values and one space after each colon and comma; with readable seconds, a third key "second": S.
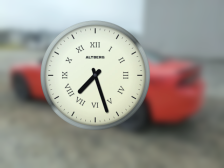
{"hour": 7, "minute": 27}
